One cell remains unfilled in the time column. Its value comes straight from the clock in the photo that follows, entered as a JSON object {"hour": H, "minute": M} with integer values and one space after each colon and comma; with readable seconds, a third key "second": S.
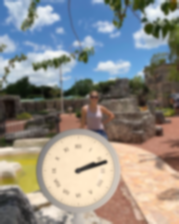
{"hour": 2, "minute": 12}
